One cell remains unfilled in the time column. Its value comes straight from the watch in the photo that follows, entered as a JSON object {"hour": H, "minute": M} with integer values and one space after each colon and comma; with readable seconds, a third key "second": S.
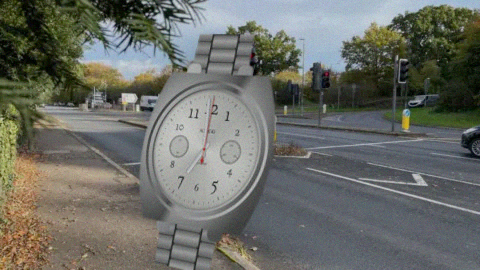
{"hour": 6, "minute": 59}
